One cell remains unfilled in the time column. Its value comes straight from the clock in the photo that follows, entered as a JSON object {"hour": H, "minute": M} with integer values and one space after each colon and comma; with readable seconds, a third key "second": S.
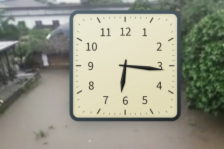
{"hour": 6, "minute": 16}
